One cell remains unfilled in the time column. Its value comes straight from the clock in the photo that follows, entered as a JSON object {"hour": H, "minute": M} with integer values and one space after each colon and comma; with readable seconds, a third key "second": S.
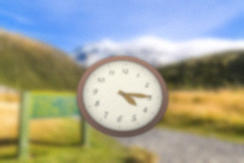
{"hour": 4, "minute": 15}
